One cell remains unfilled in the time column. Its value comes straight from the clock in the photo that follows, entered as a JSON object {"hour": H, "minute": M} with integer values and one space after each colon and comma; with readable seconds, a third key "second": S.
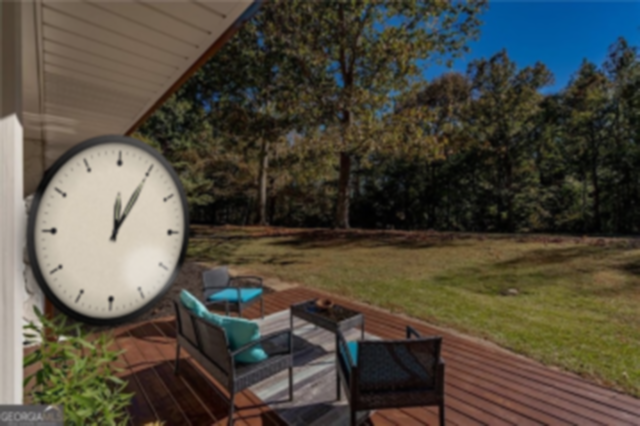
{"hour": 12, "minute": 5}
